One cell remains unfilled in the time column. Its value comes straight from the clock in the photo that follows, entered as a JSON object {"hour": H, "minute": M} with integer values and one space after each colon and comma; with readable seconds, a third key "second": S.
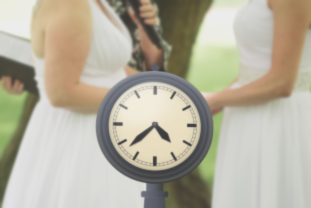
{"hour": 4, "minute": 38}
